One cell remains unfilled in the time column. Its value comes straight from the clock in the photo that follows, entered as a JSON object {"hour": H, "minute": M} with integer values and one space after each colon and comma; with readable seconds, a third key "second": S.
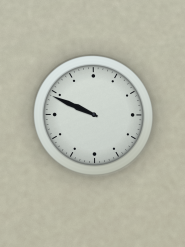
{"hour": 9, "minute": 49}
